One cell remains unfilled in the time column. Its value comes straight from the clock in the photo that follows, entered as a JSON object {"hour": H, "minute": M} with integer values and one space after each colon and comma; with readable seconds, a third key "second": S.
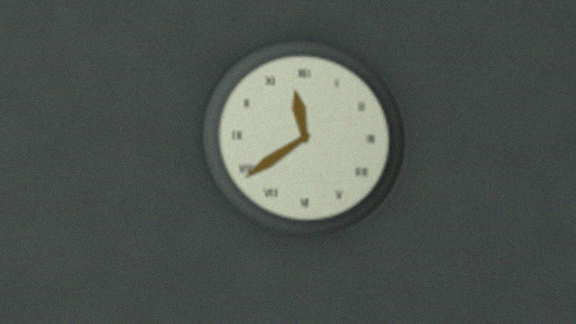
{"hour": 11, "minute": 39}
